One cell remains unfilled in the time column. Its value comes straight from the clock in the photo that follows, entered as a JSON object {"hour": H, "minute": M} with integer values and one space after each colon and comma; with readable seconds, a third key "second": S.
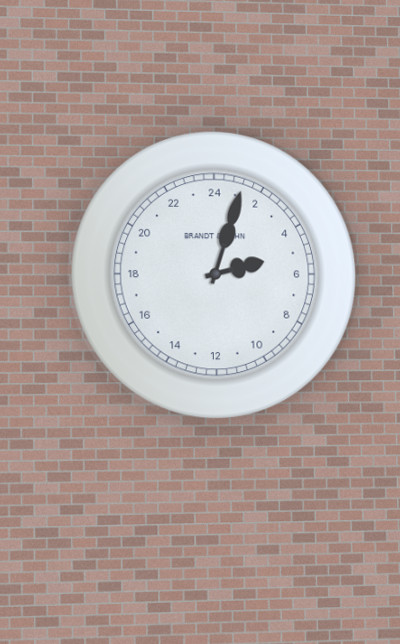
{"hour": 5, "minute": 3}
